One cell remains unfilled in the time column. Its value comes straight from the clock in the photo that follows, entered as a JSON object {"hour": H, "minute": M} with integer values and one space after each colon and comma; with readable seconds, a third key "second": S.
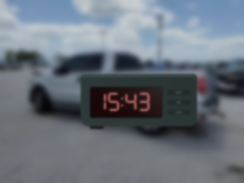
{"hour": 15, "minute": 43}
